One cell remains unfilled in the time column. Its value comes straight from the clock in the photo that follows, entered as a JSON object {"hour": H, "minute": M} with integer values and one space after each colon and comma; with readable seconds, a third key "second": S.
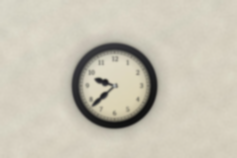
{"hour": 9, "minute": 38}
